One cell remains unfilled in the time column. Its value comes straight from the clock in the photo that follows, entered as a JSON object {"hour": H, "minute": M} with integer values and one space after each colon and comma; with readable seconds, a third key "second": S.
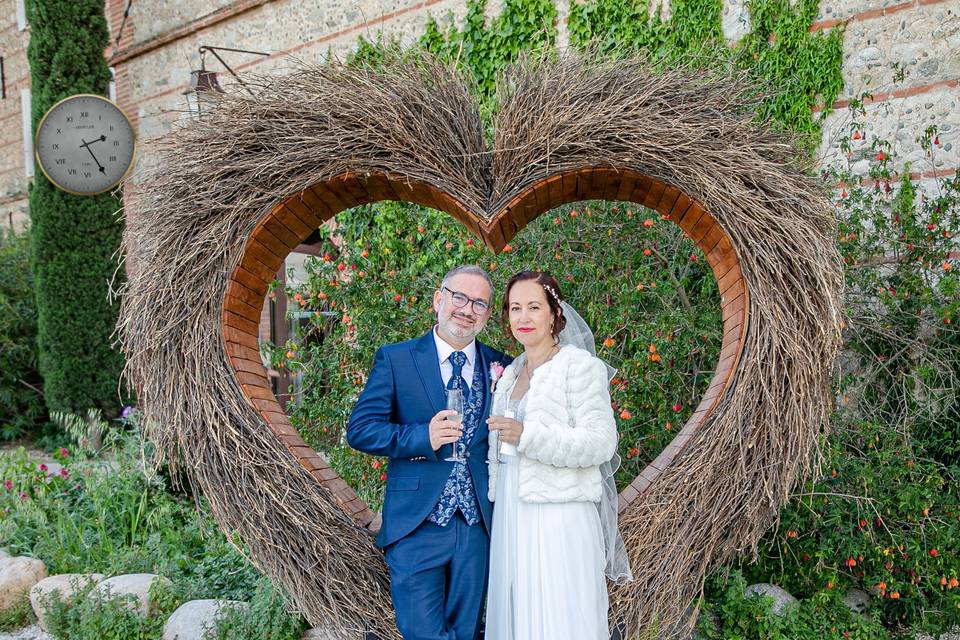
{"hour": 2, "minute": 25}
